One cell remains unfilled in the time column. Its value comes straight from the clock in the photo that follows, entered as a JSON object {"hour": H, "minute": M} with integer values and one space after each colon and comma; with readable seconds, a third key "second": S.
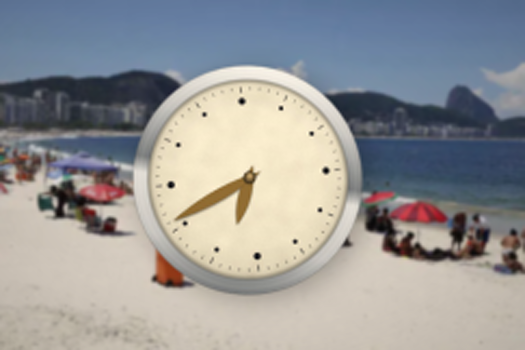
{"hour": 6, "minute": 41}
